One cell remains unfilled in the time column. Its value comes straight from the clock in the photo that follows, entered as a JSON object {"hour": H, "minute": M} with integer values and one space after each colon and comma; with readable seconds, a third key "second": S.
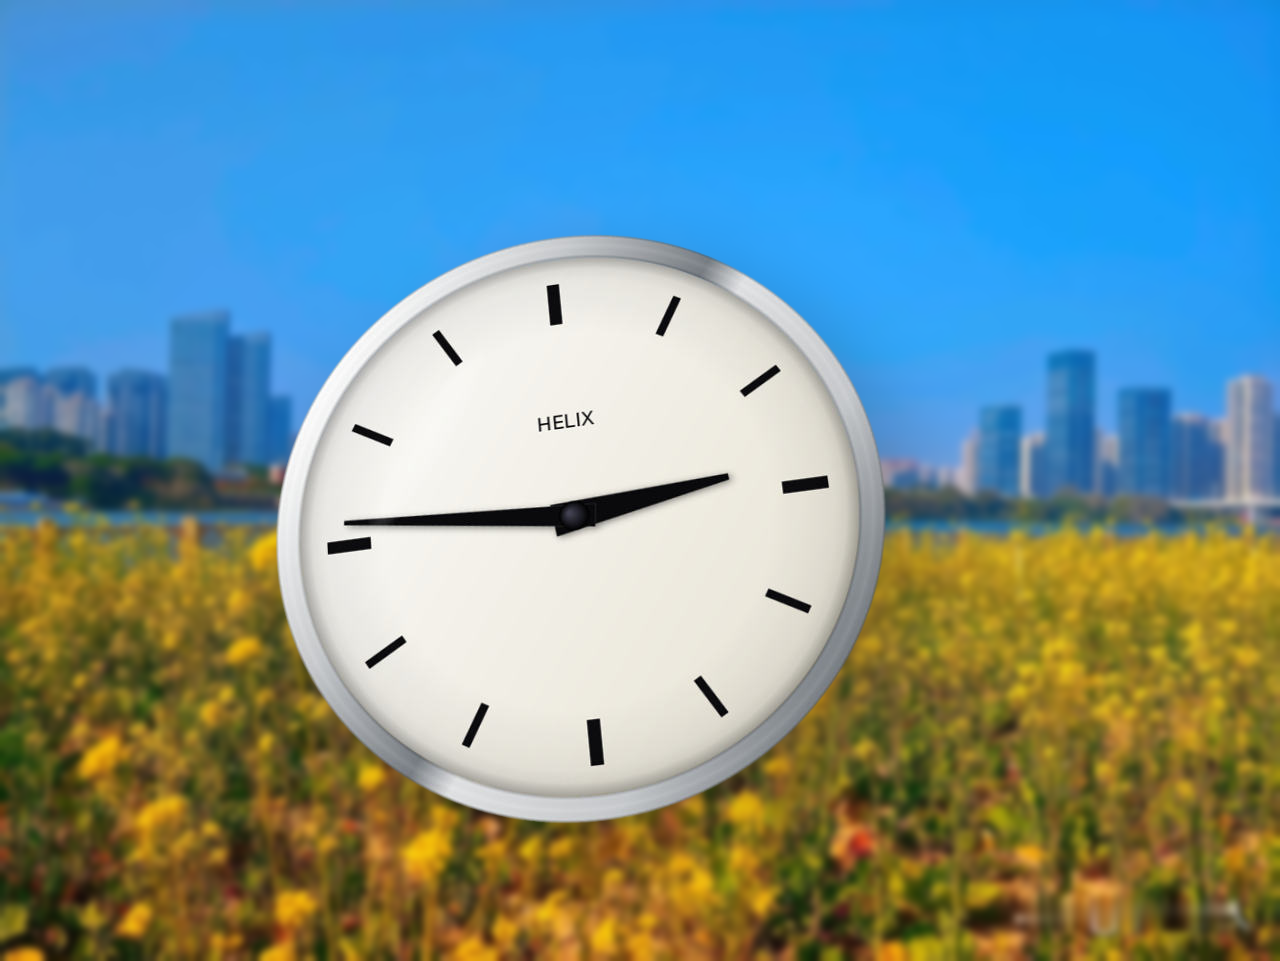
{"hour": 2, "minute": 46}
